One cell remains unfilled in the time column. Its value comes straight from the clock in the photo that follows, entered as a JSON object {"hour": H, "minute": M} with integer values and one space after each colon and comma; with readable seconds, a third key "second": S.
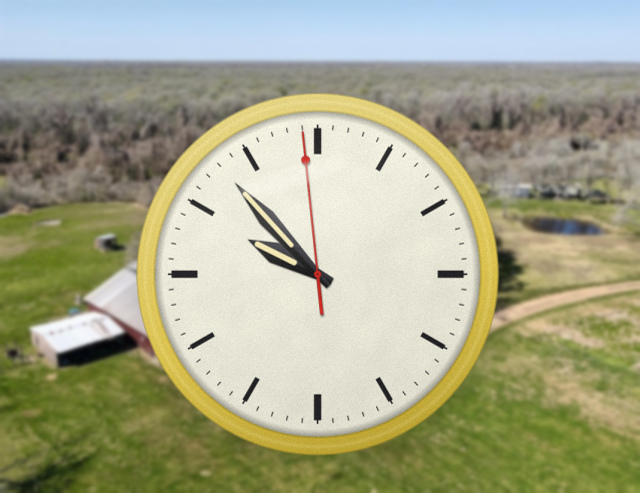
{"hour": 9, "minute": 52, "second": 59}
